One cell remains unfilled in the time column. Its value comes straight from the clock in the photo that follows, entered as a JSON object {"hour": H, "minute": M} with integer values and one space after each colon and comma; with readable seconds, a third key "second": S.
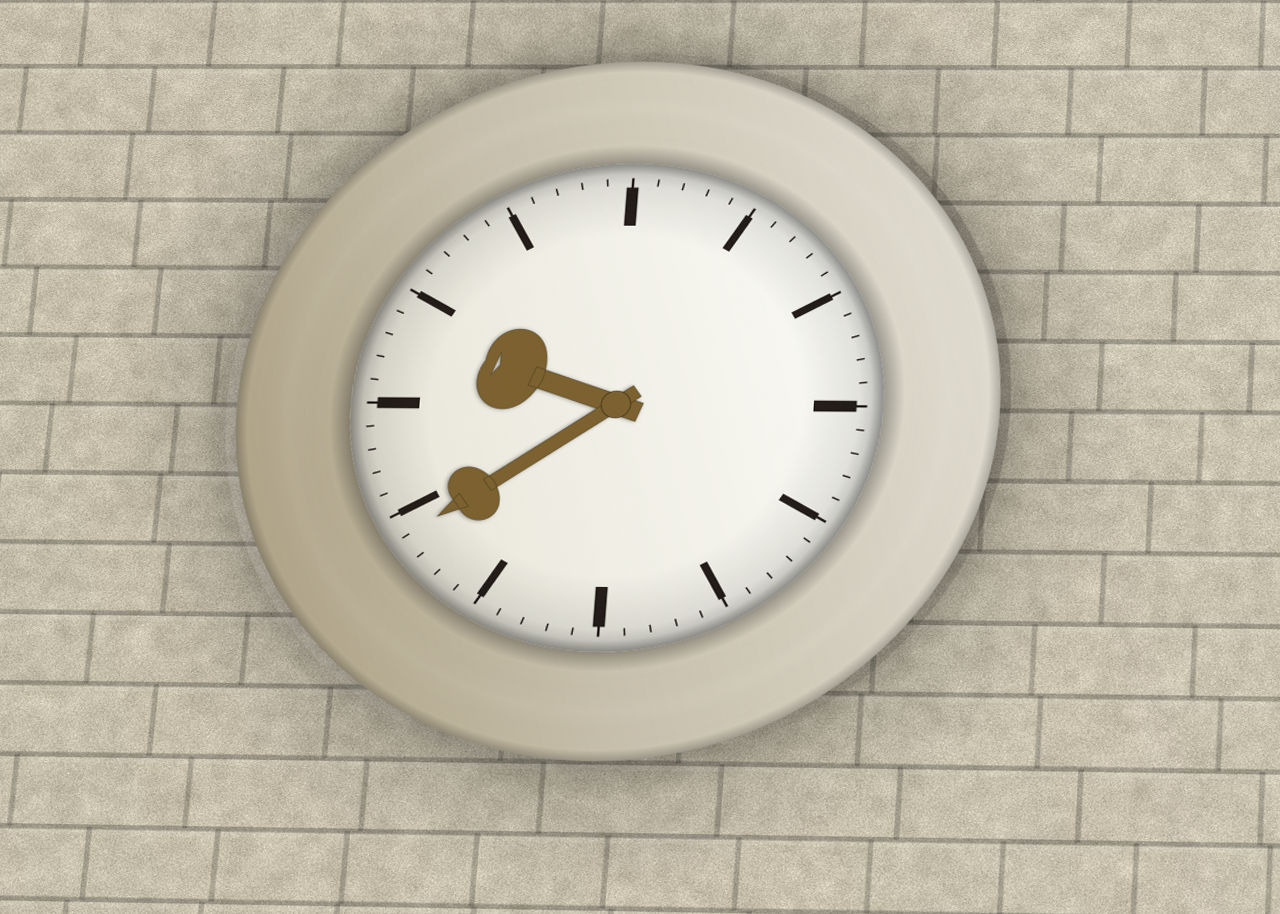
{"hour": 9, "minute": 39}
